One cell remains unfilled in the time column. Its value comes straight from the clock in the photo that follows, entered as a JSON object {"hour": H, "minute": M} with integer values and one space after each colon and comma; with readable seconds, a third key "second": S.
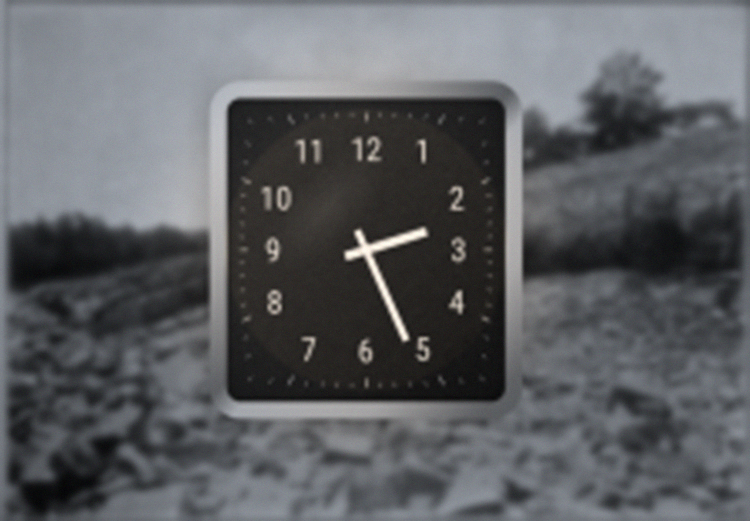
{"hour": 2, "minute": 26}
